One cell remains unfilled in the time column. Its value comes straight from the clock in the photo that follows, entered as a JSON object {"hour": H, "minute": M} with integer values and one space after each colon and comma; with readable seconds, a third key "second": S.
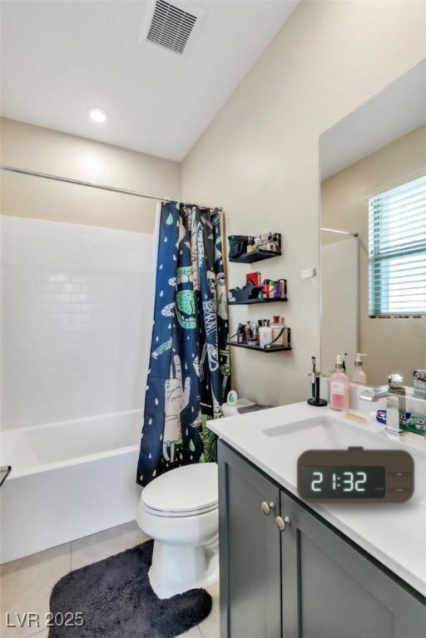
{"hour": 21, "minute": 32}
